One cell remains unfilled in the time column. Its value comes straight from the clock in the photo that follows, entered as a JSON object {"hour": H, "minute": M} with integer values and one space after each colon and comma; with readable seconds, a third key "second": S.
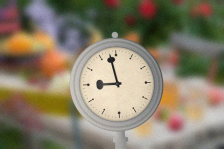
{"hour": 8, "minute": 58}
